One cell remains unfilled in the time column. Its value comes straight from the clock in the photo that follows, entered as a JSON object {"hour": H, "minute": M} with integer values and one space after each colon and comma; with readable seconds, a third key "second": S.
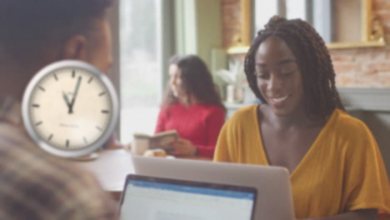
{"hour": 11, "minute": 2}
